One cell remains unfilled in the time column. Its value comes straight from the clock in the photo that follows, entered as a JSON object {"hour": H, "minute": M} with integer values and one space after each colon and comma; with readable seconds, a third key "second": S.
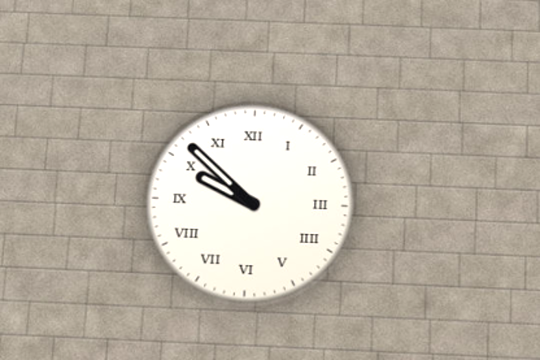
{"hour": 9, "minute": 52}
